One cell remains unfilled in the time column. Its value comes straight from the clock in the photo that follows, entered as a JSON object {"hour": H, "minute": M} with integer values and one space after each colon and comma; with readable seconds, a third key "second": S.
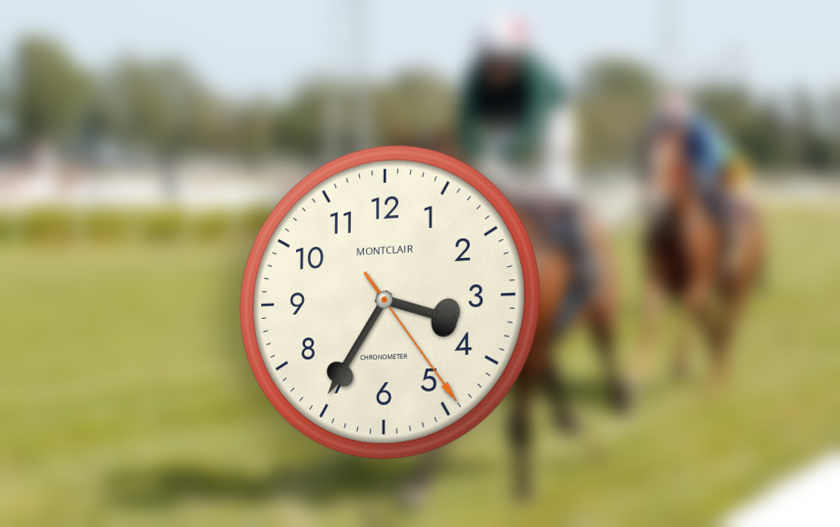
{"hour": 3, "minute": 35, "second": 24}
